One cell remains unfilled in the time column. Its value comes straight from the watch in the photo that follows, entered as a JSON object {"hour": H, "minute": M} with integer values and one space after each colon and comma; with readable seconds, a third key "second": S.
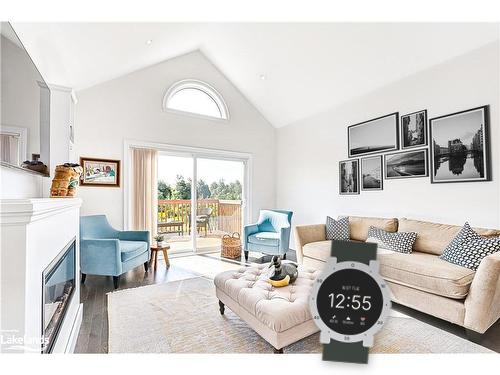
{"hour": 12, "minute": 55}
